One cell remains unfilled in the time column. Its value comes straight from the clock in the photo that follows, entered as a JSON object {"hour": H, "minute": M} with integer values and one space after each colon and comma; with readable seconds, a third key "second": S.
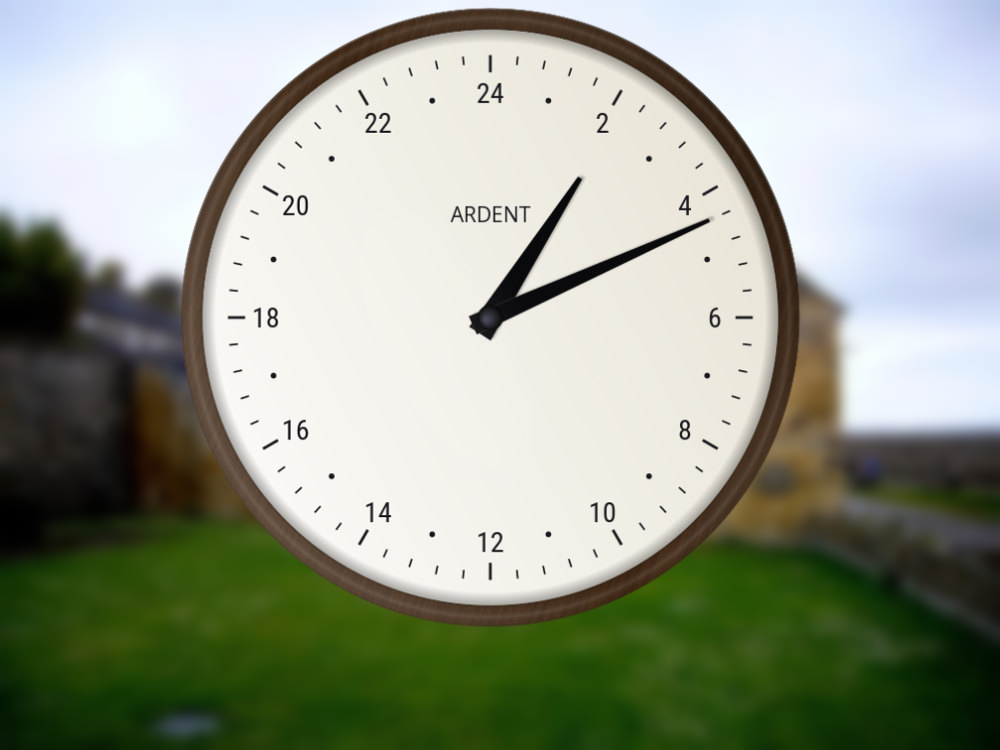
{"hour": 2, "minute": 11}
